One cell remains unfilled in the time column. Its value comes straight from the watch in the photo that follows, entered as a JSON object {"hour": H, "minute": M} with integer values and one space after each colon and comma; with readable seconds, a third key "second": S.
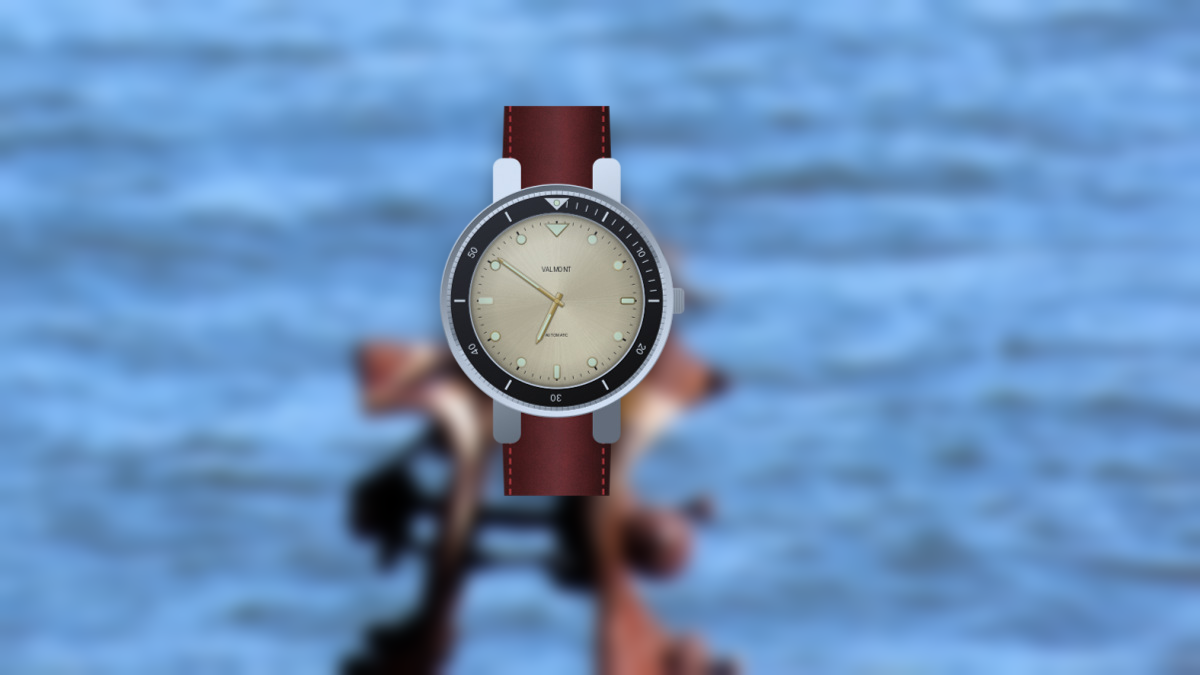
{"hour": 6, "minute": 51}
